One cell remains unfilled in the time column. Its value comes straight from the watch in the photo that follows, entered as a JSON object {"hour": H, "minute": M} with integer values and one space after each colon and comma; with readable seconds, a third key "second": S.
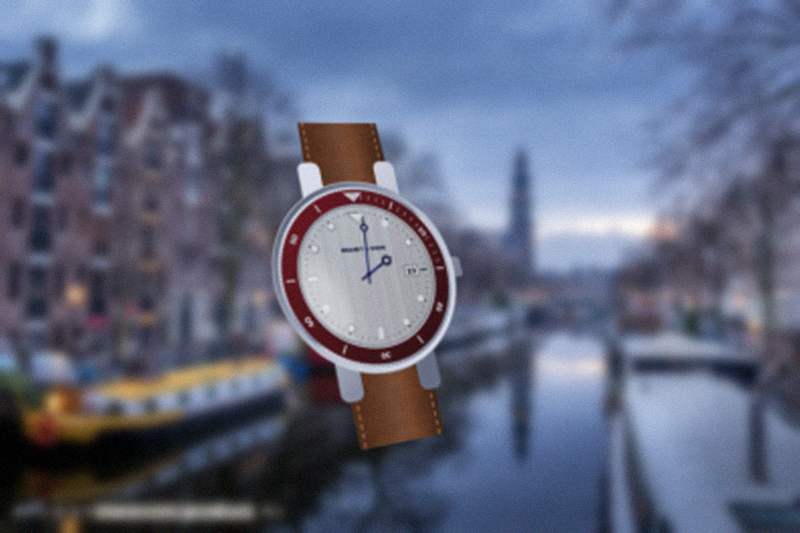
{"hour": 2, "minute": 1}
